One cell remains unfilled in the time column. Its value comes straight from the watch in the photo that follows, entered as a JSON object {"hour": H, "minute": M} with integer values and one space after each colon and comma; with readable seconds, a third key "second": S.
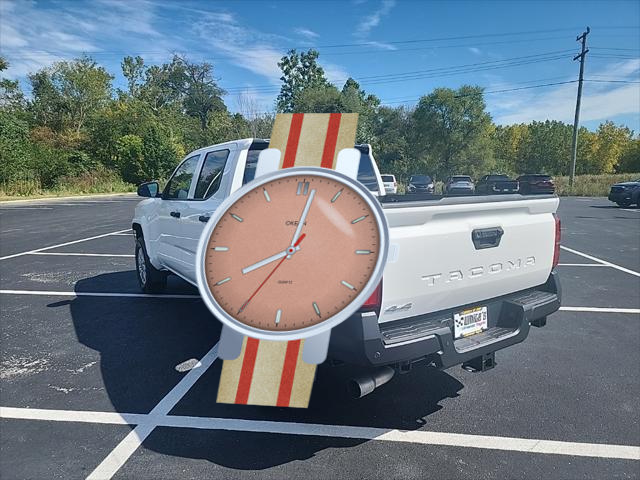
{"hour": 8, "minute": 1, "second": 35}
